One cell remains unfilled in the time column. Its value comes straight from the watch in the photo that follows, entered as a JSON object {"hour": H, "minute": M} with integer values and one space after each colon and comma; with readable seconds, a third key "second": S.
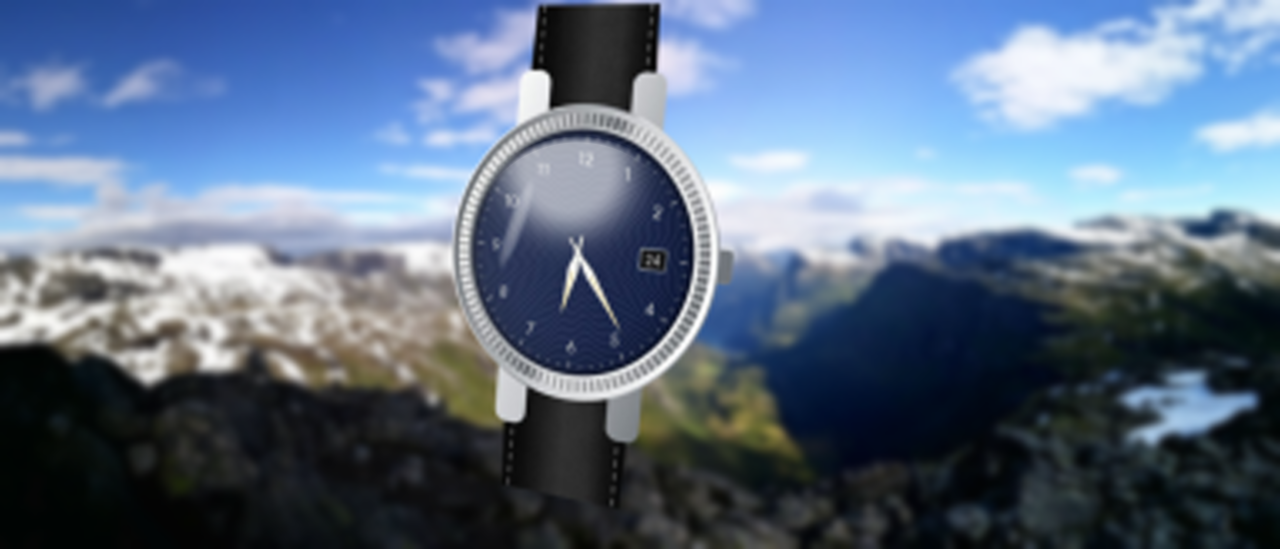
{"hour": 6, "minute": 24}
